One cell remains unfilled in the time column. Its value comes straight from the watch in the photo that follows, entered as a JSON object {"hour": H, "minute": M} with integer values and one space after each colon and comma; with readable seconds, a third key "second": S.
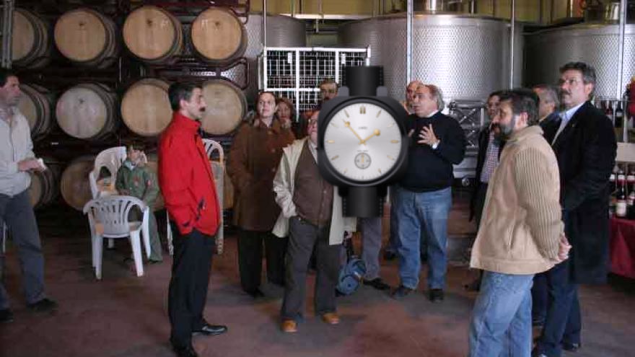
{"hour": 1, "minute": 53}
